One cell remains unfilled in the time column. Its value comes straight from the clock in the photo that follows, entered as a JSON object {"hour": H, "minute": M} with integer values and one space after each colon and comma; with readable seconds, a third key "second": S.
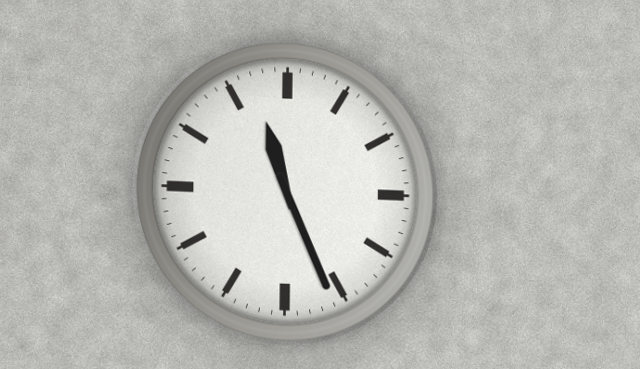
{"hour": 11, "minute": 26}
